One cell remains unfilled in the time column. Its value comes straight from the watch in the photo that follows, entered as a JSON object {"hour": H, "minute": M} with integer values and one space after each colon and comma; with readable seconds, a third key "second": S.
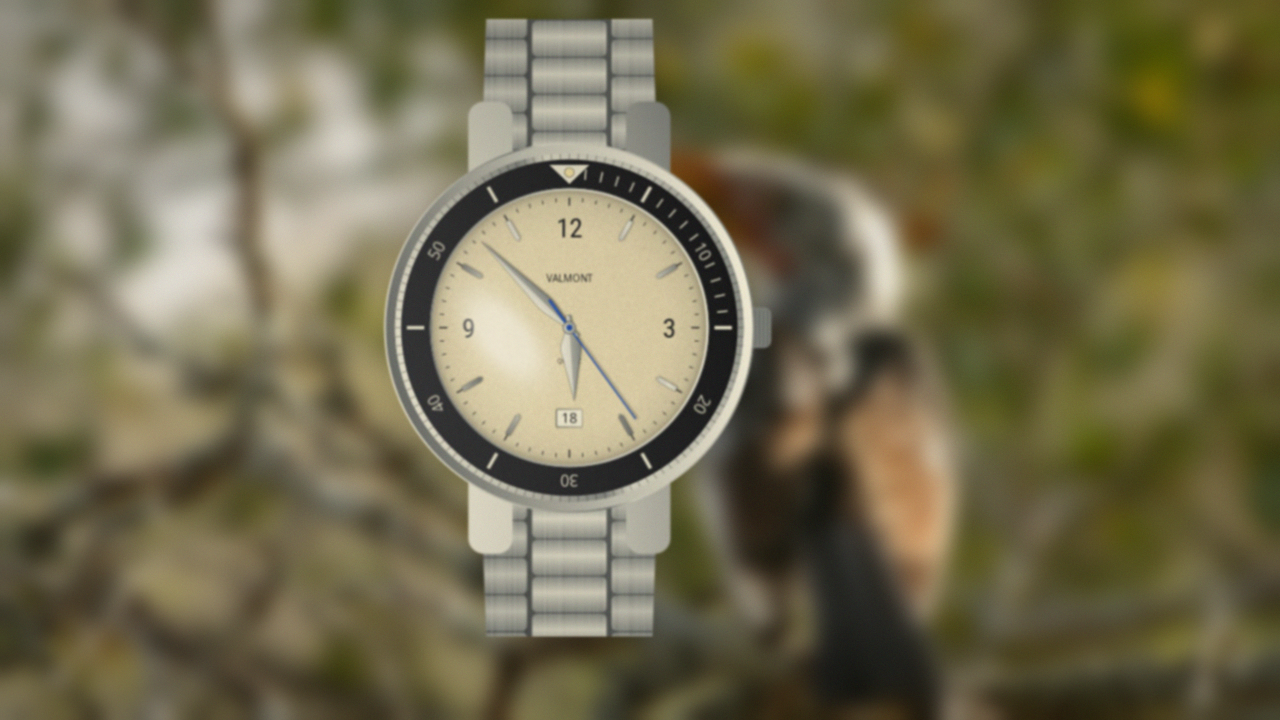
{"hour": 5, "minute": 52, "second": 24}
